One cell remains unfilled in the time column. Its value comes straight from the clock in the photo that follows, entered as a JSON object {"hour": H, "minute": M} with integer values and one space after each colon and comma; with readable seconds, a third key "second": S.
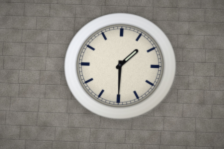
{"hour": 1, "minute": 30}
